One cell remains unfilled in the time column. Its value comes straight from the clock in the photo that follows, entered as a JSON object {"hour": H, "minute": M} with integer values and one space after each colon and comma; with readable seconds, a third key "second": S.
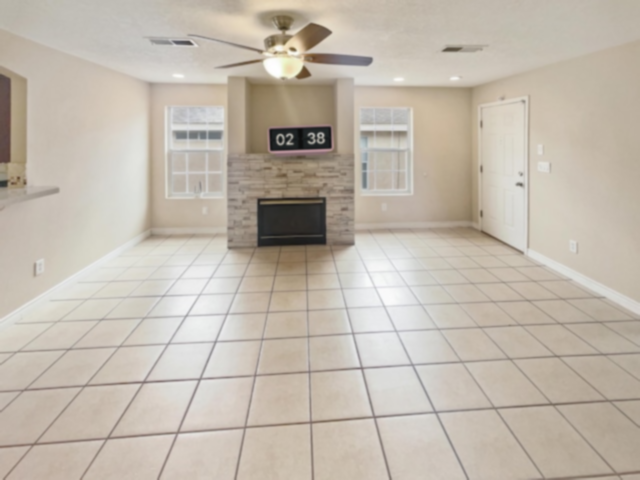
{"hour": 2, "minute": 38}
